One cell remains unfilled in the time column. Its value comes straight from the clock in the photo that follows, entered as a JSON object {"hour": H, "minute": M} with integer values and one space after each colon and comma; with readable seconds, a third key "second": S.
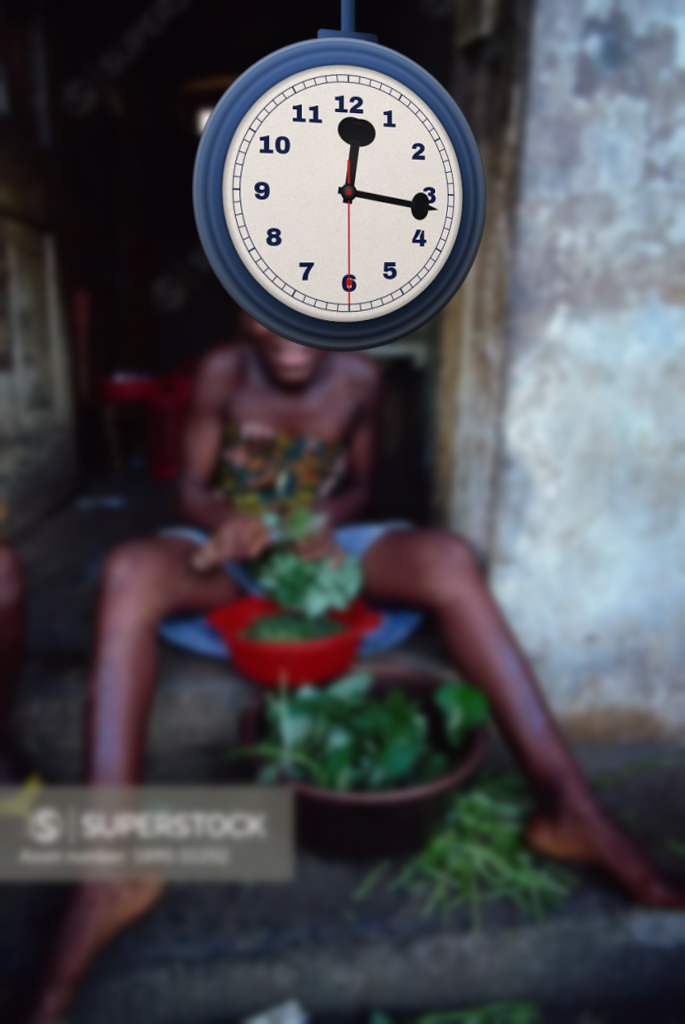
{"hour": 12, "minute": 16, "second": 30}
